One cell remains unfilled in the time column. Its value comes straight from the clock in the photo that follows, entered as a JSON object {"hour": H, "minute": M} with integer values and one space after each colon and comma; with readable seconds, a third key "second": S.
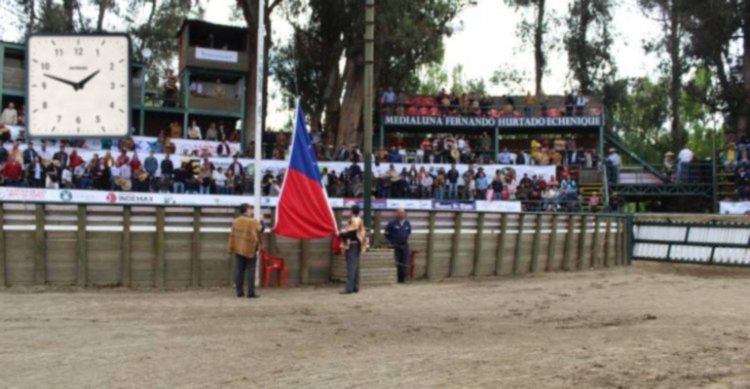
{"hour": 1, "minute": 48}
